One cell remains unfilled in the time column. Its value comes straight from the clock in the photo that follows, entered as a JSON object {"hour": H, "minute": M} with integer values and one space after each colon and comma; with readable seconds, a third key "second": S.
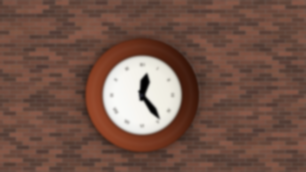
{"hour": 12, "minute": 24}
